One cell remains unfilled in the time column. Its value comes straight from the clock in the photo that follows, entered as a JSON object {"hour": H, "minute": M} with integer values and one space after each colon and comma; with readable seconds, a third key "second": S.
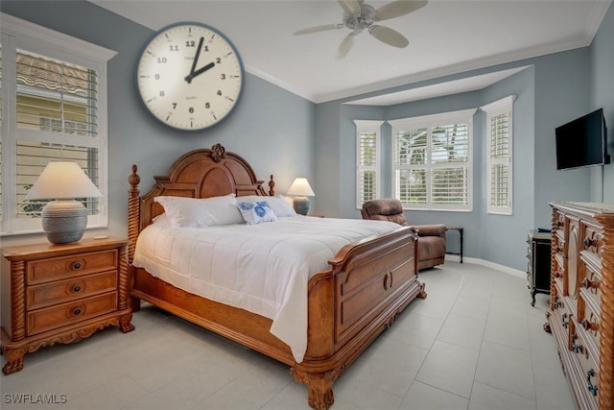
{"hour": 2, "minute": 3}
